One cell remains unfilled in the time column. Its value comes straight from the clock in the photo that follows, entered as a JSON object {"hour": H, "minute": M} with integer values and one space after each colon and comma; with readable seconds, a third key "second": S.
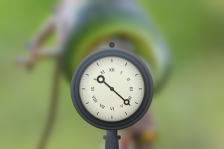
{"hour": 10, "minute": 22}
